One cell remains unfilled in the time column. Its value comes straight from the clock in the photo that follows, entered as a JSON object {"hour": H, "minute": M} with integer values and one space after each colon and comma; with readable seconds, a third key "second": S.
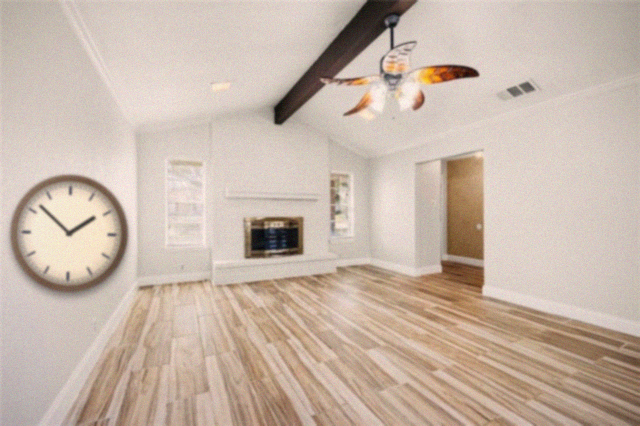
{"hour": 1, "minute": 52}
